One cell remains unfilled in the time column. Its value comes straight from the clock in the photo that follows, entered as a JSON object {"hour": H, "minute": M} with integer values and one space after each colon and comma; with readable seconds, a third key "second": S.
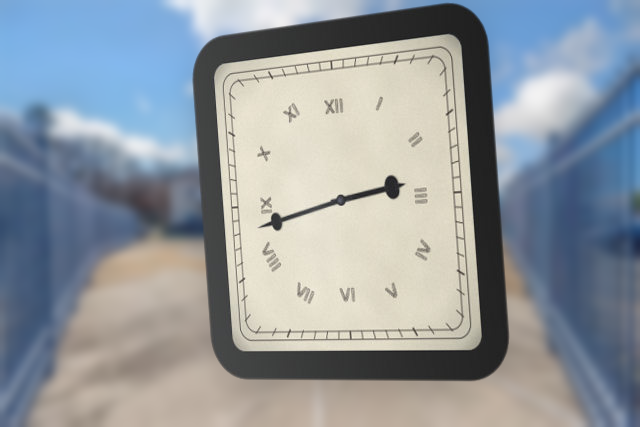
{"hour": 2, "minute": 43}
